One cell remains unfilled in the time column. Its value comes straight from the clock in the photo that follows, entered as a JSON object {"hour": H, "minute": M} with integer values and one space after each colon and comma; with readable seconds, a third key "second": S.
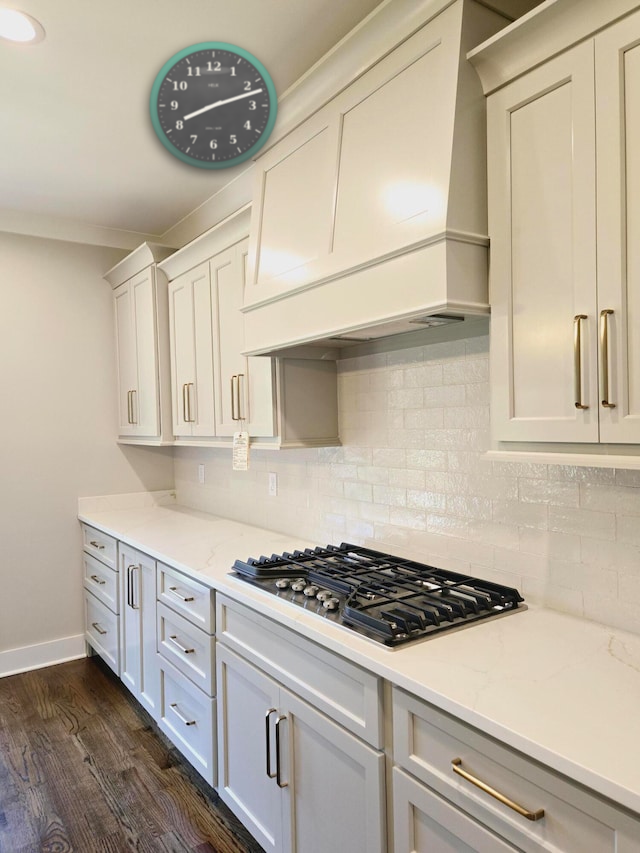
{"hour": 8, "minute": 12}
